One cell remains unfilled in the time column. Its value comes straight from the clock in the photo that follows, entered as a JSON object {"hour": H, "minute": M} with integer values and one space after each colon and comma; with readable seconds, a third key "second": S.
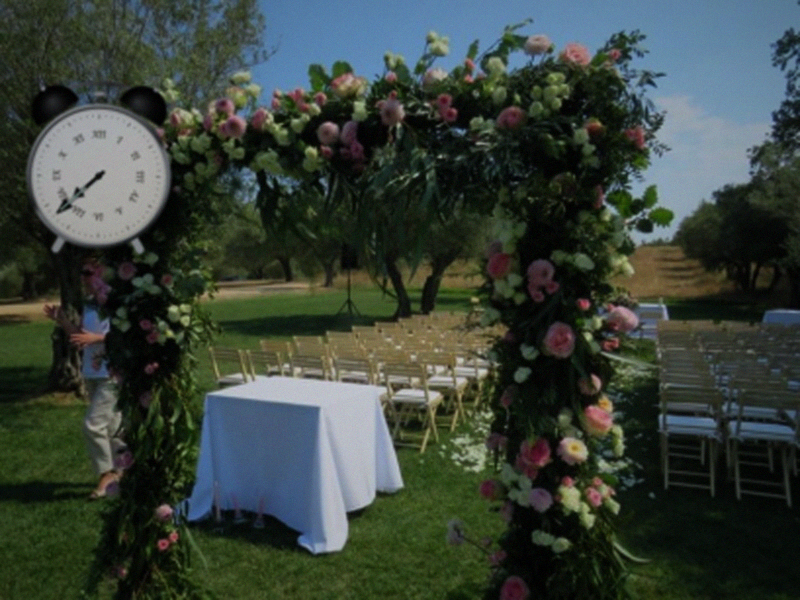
{"hour": 7, "minute": 38}
